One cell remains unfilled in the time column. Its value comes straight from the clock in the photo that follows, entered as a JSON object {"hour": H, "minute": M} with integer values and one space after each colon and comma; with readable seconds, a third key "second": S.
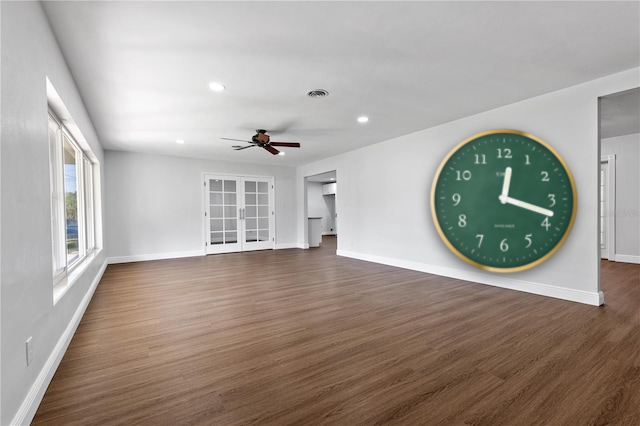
{"hour": 12, "minute": 18}
